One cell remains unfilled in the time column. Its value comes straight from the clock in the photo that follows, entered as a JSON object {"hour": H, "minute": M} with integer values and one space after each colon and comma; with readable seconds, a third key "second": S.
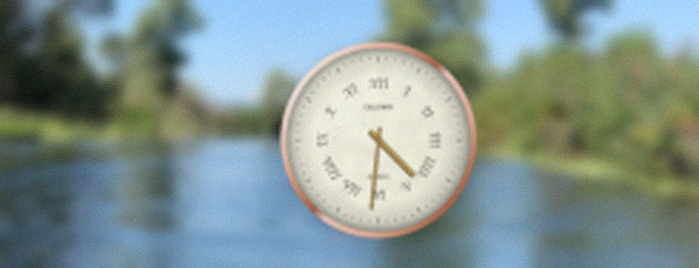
{"hour": 4, "minute": 31}
